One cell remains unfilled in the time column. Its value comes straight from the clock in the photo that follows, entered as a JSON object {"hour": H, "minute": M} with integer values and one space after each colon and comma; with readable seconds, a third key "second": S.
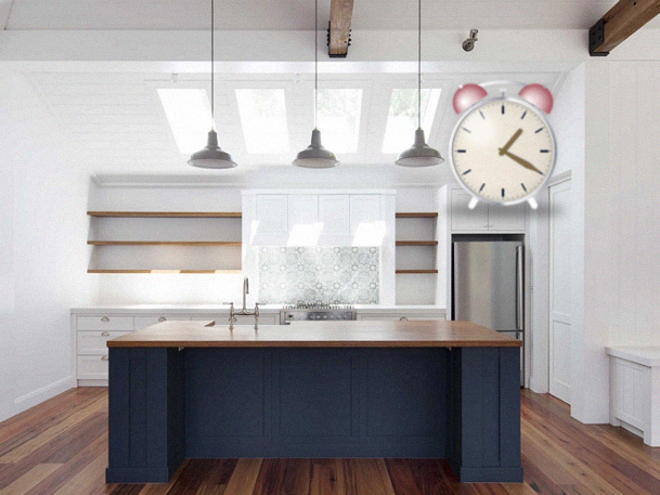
{"hour": 1, "minute": 20}
